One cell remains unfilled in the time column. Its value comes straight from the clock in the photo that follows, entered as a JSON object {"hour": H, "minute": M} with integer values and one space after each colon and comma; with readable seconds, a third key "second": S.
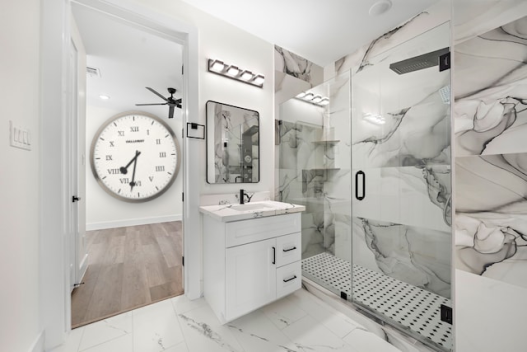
{"hour": 7, "minute": 32}
